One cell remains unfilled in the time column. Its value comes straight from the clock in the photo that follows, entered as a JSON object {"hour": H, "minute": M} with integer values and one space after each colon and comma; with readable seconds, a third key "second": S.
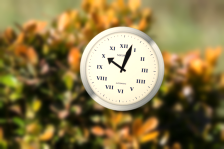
{"hour": 10, "minute": 3}
